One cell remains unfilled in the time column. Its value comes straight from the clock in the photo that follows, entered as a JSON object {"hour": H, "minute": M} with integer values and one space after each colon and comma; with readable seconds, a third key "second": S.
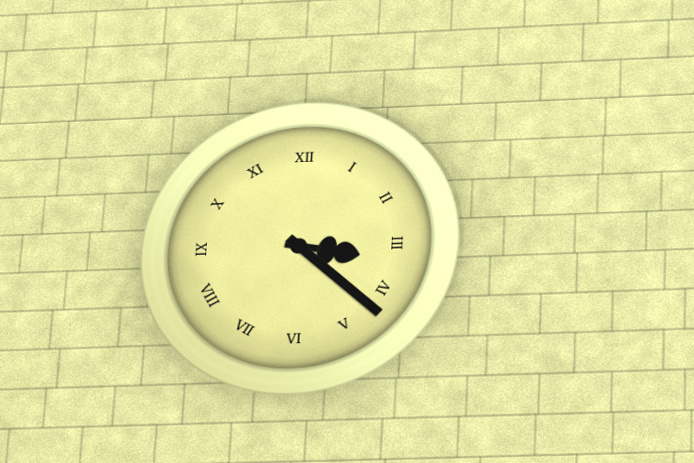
{"hour": 3, "minute": 22}
